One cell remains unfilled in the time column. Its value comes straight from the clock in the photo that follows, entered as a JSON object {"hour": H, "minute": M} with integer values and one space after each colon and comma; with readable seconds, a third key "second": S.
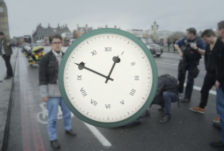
{"hour": 12, "minute": 49}
